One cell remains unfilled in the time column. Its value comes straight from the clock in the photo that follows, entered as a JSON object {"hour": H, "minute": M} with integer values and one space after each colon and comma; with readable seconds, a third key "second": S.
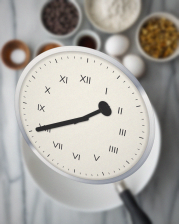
{"hour": 1, "minute": 40}
